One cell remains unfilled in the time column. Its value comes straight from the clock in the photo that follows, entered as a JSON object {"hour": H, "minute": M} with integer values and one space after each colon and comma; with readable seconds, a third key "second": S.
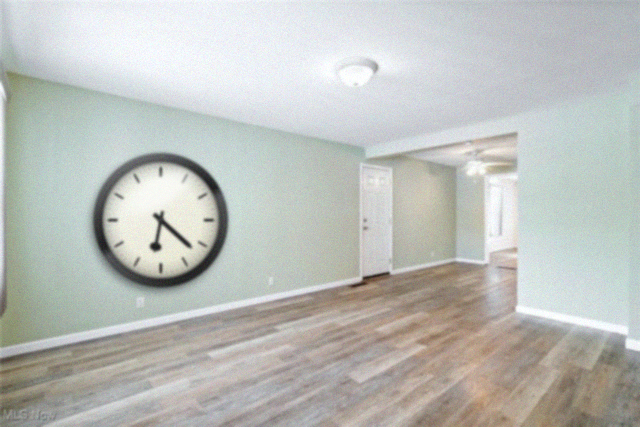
{"hour": 6, "minute": 22}
